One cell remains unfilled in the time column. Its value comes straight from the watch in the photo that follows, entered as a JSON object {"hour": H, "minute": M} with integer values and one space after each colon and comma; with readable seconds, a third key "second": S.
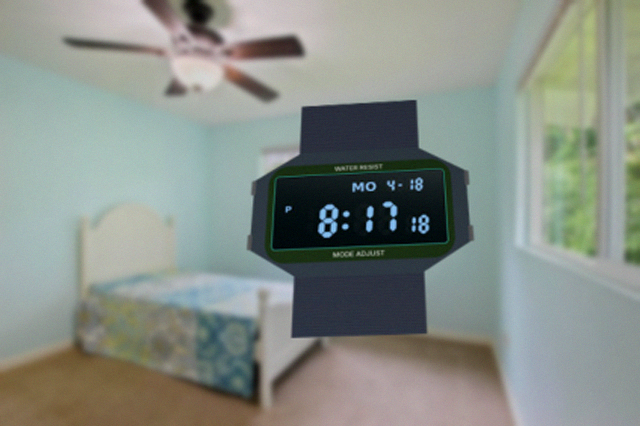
{"hour": 8, "minute": 17, "second": 18}
